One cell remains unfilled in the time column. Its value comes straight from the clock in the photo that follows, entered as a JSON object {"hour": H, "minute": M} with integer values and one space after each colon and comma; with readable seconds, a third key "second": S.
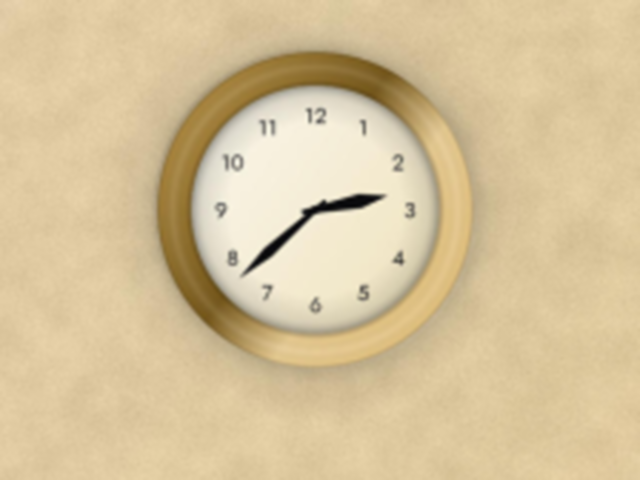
{"hour": 2, "minute": 38}
